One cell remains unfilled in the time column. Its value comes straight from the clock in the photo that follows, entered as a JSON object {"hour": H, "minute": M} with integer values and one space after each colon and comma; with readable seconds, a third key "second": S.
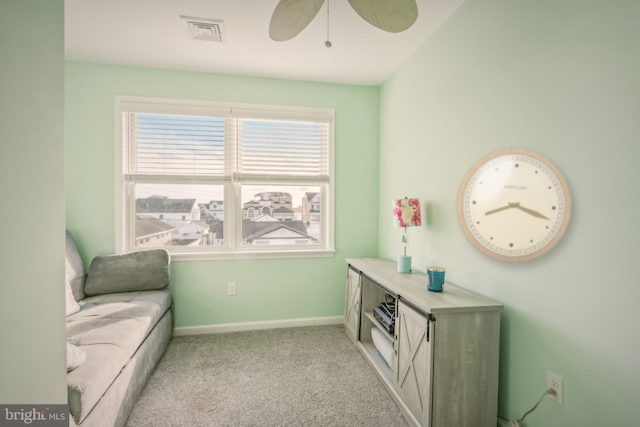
{"hour": 8, "minute": 18}
